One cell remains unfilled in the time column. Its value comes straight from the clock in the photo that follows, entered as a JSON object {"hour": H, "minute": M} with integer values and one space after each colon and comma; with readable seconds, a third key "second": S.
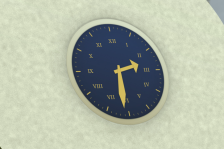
{"hour": 2, "minute": 31}
